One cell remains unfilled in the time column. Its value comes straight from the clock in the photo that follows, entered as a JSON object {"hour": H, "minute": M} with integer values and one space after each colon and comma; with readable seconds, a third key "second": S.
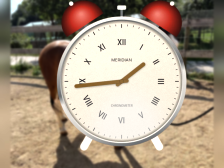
{"hour": 1, "minute": 44}
